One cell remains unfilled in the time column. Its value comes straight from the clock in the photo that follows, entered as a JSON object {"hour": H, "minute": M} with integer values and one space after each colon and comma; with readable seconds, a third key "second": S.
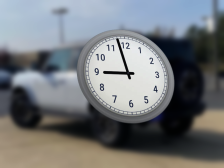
{"hour": 8, "minute": 58}
